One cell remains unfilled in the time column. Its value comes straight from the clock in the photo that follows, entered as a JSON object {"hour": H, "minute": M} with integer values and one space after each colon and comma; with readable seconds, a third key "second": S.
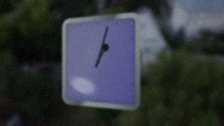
{"hour": 1, "minute": 3}
